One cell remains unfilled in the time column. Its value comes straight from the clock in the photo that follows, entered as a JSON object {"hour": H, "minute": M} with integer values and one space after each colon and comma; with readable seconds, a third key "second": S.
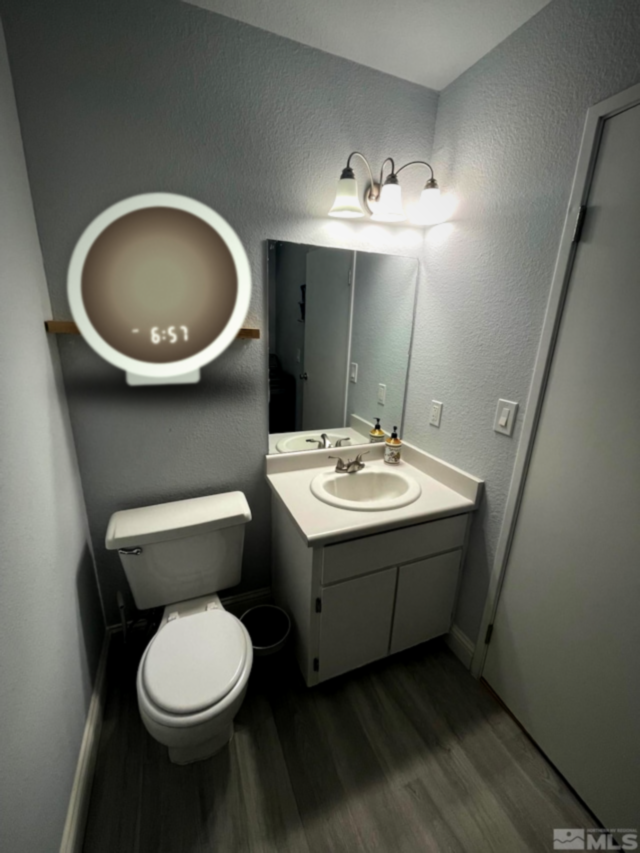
{"hour": 6, "minute": 57}
